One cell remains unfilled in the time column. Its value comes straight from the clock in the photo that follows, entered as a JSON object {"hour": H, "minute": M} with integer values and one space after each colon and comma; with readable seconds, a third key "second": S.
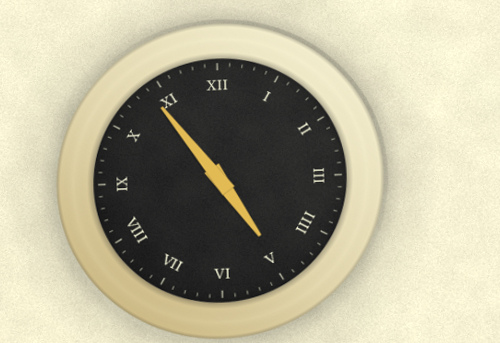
{"hour": 4, "minute": 54}
